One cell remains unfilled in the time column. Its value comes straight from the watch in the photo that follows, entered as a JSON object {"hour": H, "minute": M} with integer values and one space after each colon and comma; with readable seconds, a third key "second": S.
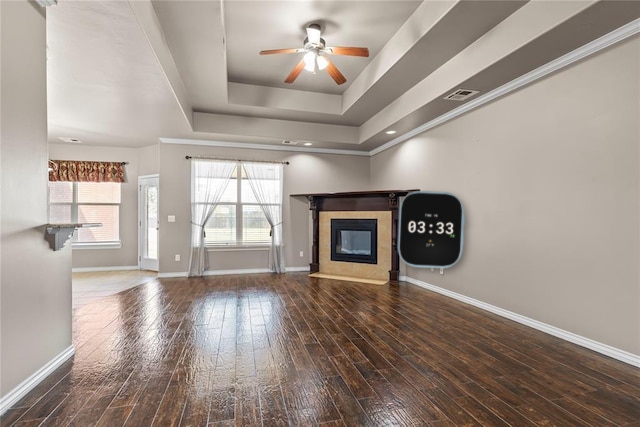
{"hour": 3, "minute": 33}
